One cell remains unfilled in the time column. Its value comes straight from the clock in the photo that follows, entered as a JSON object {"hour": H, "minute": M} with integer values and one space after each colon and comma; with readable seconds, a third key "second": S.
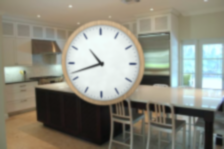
{"hour": 10, "minute": 42}
